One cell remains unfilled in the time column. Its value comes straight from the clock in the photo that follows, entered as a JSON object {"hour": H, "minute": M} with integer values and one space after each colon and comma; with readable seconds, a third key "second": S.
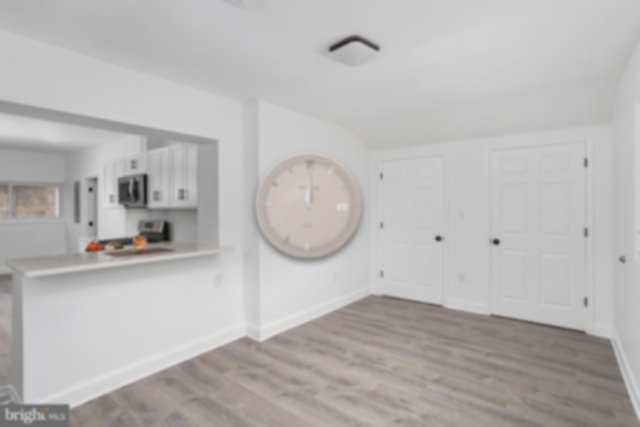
{"hour": 12, "minute": 0}
